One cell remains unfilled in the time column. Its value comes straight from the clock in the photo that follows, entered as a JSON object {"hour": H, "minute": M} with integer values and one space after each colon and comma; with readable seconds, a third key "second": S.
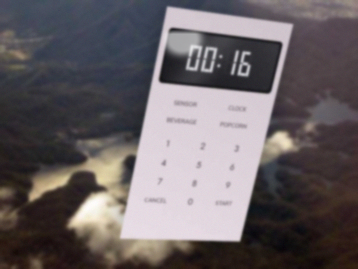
{"hour": 0, "minute": 16}
